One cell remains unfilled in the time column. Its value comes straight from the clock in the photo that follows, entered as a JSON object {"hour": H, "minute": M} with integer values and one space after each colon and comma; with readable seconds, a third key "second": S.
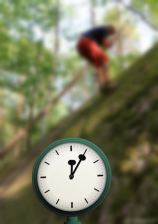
{"hour": 12, "minute": 5}
